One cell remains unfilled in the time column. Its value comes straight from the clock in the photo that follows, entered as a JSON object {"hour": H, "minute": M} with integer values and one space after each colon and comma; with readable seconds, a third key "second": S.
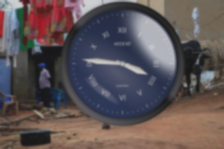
{"hour": 3, "minute": 46}
